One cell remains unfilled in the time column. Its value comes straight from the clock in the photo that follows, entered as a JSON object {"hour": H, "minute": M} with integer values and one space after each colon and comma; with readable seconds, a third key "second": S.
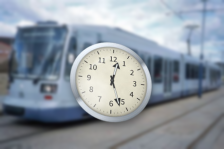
{"hour": 12, "minute": 27}
